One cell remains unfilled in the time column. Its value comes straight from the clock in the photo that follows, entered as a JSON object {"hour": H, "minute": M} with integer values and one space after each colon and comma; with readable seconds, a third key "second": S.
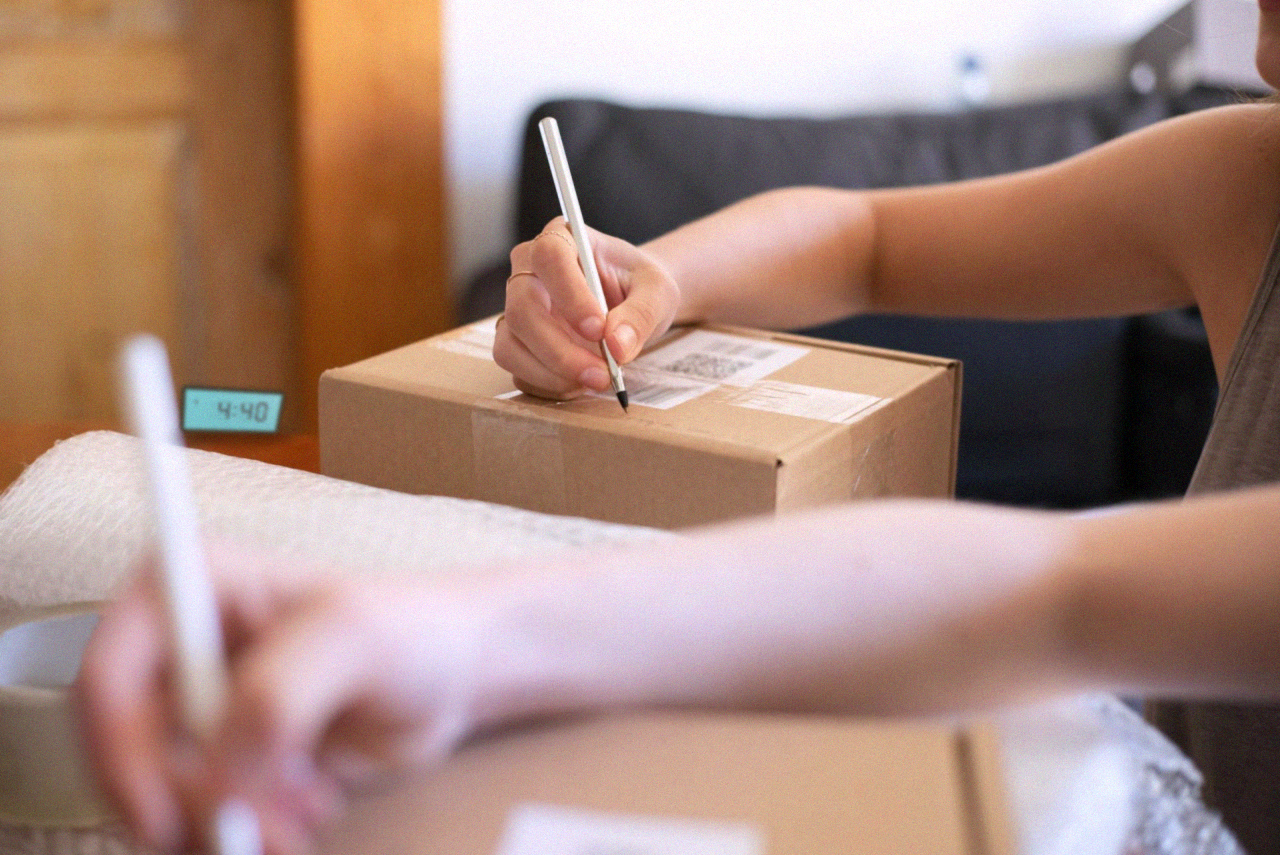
{"hour": 4, "minute": 40}
